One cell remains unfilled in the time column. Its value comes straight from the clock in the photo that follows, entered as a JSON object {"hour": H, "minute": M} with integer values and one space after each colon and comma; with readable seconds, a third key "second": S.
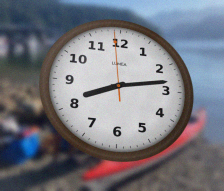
{"hour": 8, "minute": 12, "second": 59}
